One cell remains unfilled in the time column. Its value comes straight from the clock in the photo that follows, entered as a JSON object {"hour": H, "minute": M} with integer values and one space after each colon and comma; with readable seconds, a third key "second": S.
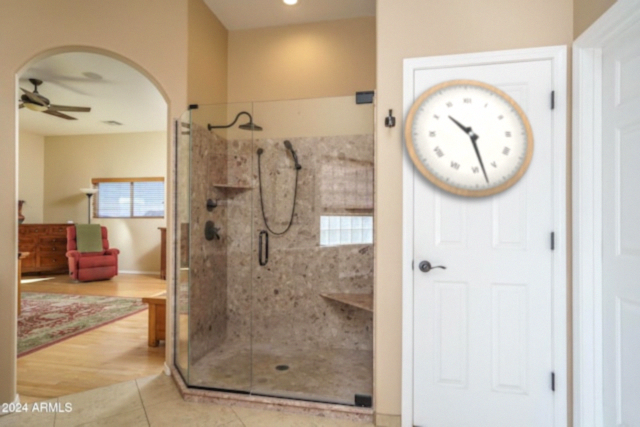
{"hour": 10, "minute": 28}
